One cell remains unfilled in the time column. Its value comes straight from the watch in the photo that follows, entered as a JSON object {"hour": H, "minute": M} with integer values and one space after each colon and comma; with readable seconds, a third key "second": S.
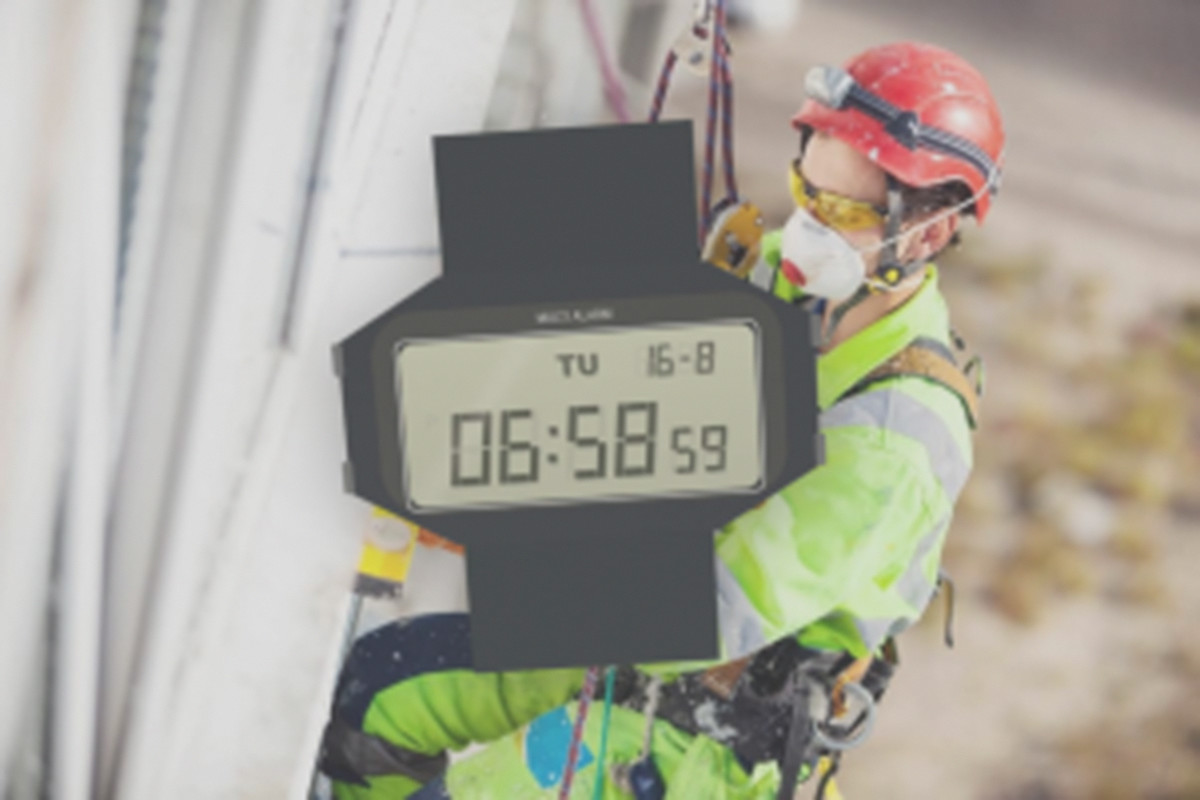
{"hour": 6, "minute": 58, "second": 59}
